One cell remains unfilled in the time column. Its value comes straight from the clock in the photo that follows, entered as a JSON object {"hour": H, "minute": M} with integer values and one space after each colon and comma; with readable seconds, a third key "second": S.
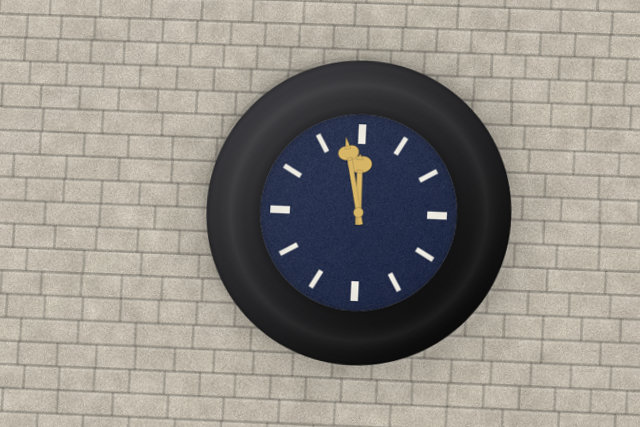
{"hour": 11, "minute": 58}
